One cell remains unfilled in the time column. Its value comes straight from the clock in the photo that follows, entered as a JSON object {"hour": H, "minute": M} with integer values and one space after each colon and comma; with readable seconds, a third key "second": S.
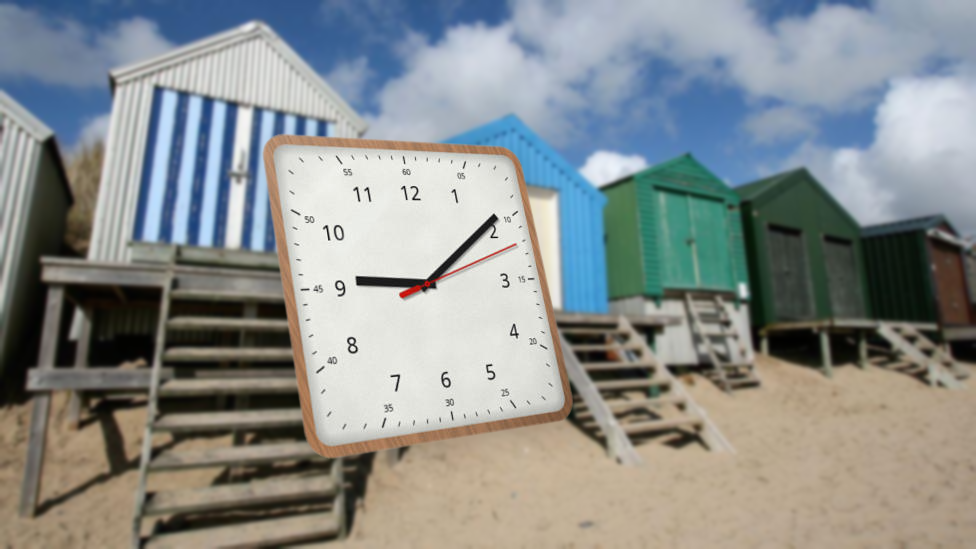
{"hour": 9, "minute": 9, "second": 12}
